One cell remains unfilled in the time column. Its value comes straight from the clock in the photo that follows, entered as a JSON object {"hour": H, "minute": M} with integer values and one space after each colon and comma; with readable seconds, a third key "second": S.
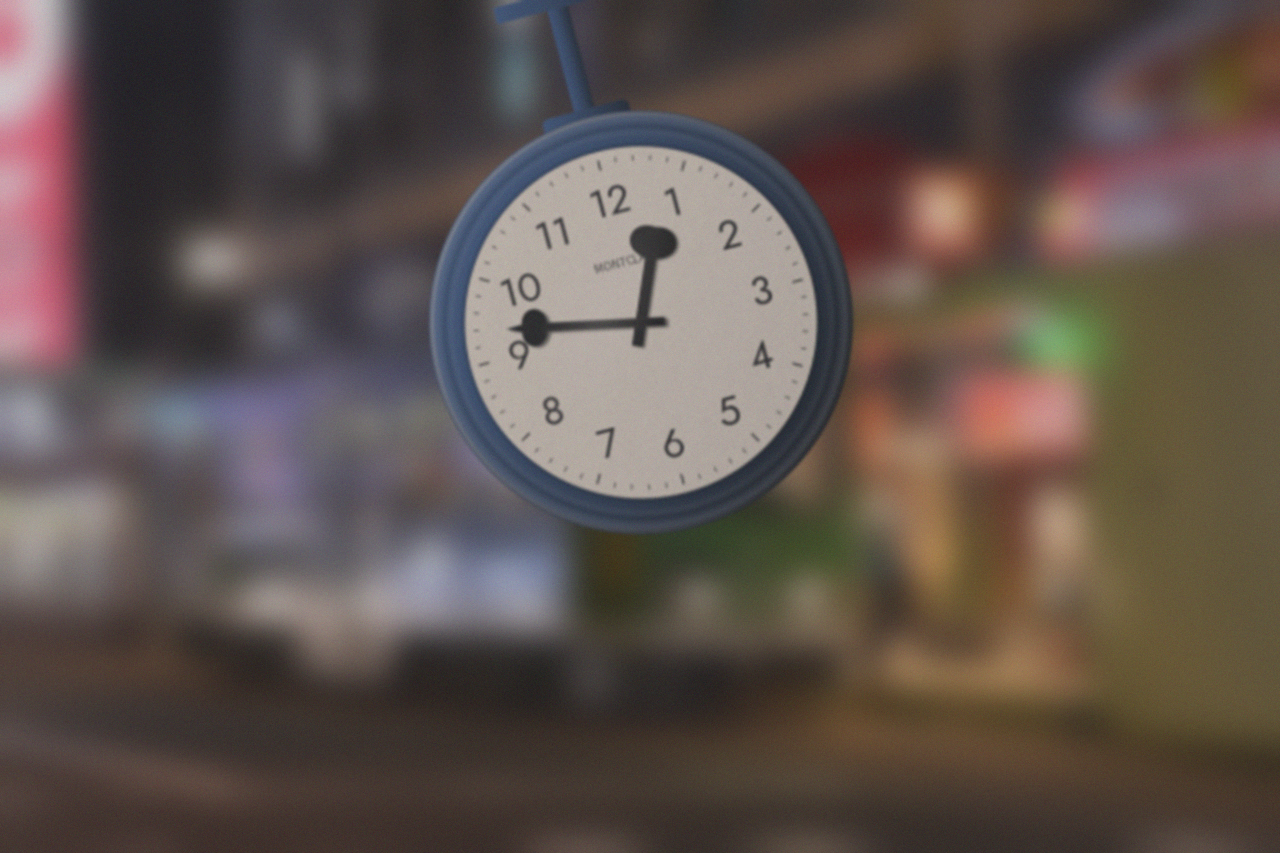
{"hour": 12, "minute": 47}
